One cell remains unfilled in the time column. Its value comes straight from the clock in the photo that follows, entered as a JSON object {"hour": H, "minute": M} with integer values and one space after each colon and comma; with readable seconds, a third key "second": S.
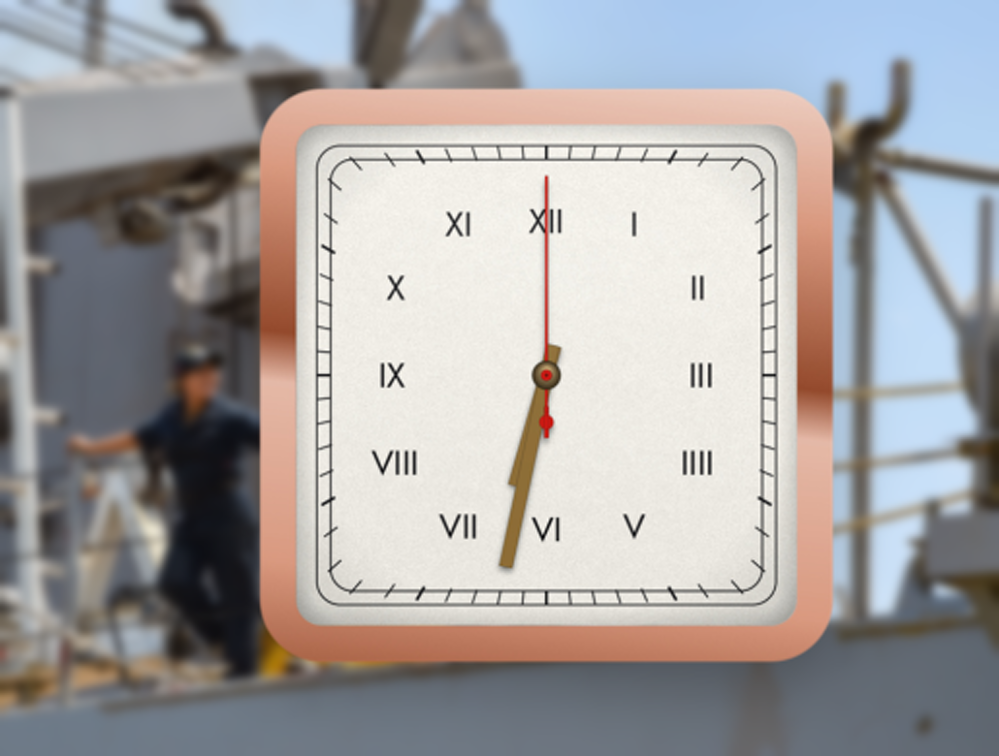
{"hour": 6, "minute": 32, "second": 0}
